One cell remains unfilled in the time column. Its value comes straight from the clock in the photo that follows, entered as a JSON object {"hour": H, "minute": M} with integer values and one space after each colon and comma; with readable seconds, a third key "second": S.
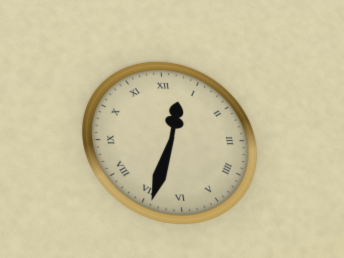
{"hour": 12, "minute": 34}
